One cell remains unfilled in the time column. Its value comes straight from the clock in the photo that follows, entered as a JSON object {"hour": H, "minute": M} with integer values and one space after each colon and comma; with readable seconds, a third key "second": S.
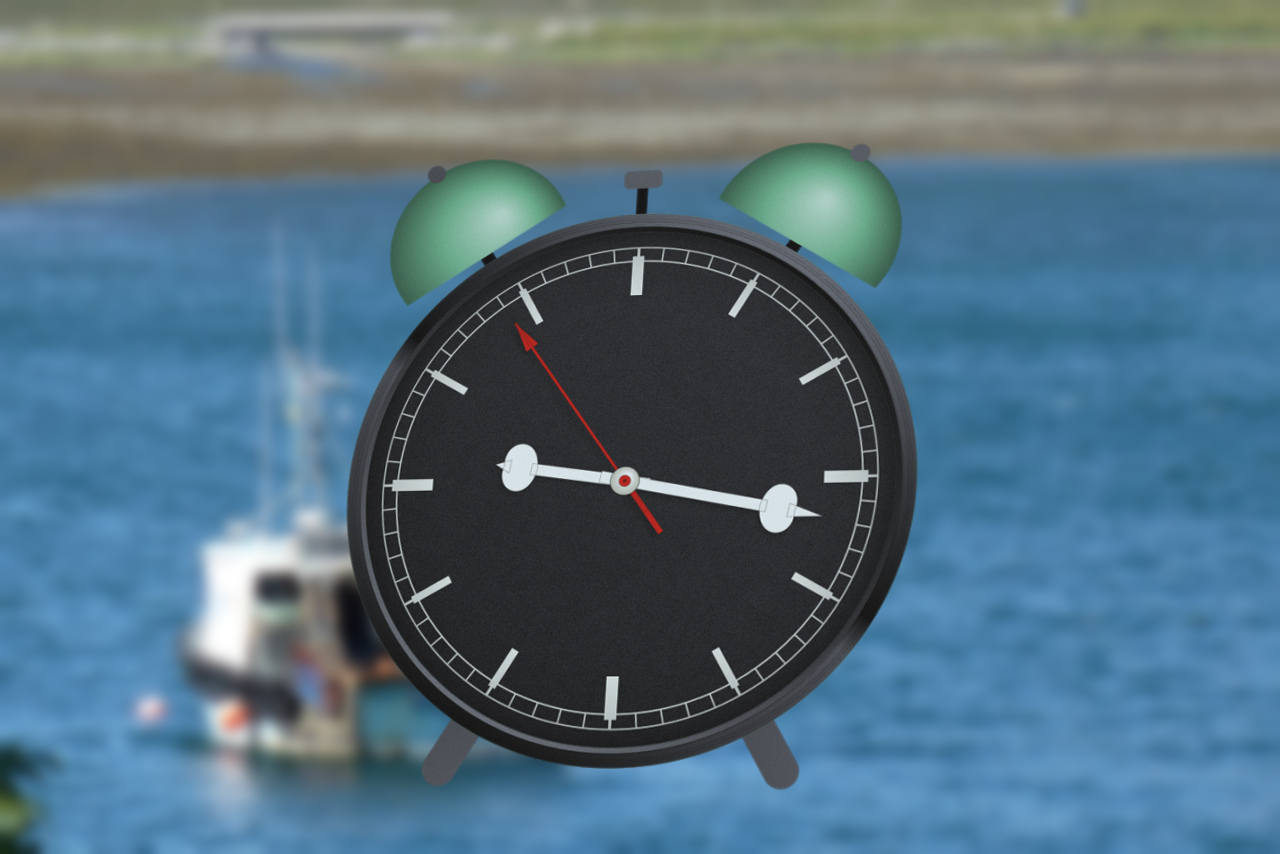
{"hour": 9, "minute": 16, "second": 54}
